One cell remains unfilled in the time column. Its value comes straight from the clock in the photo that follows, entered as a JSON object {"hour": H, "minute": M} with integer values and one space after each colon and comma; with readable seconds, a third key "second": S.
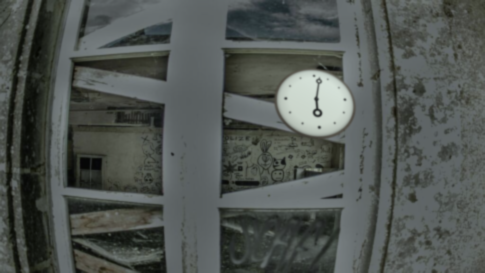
{"hour": 6, "minute": 2}
